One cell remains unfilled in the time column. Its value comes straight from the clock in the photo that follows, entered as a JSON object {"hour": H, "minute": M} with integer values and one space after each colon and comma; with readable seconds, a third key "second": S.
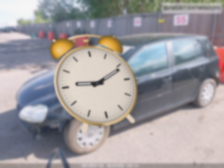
{"hour": 9, "minute": 11}
